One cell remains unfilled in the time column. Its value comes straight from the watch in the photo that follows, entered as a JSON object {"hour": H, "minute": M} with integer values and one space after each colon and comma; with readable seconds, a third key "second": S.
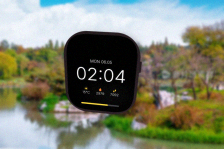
{"hour": 2, "minute": 4}
